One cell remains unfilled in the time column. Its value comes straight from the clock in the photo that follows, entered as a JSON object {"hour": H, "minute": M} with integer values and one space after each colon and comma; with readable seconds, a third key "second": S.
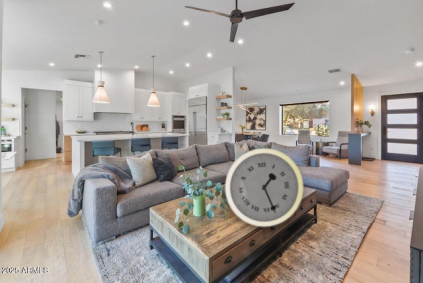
{"hour": 1, "minute": 27}
